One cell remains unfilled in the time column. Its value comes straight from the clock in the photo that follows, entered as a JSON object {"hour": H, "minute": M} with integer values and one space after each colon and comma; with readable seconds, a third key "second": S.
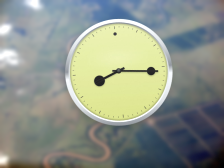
{"hour": 8, "minute": 16}
